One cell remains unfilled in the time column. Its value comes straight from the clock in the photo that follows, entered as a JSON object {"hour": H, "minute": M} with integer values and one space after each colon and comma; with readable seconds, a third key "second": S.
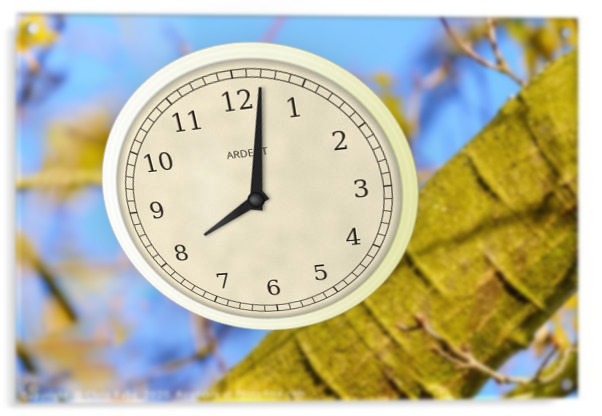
{"hour": 8, "minute": 2}
